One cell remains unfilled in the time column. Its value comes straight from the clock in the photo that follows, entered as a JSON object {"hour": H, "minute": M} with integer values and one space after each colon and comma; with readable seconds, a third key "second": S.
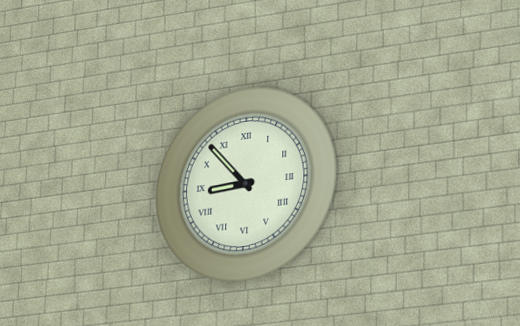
{"hour": 8, "minute": 53}
